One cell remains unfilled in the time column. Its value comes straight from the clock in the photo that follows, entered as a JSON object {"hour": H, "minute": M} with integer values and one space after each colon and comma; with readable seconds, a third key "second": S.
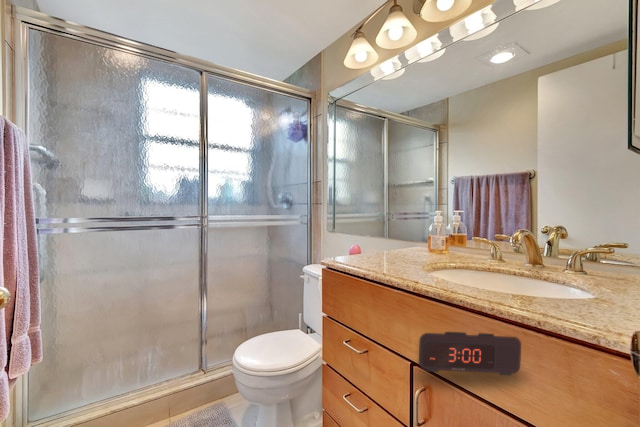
{"hour": 3, "minute": 0}
